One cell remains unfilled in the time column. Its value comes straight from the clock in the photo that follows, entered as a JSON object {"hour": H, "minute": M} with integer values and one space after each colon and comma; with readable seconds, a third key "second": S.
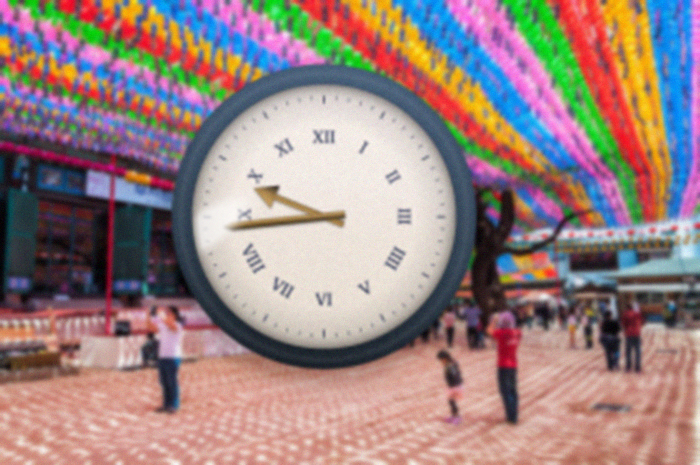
{"hour": 9, "minute": 44}
